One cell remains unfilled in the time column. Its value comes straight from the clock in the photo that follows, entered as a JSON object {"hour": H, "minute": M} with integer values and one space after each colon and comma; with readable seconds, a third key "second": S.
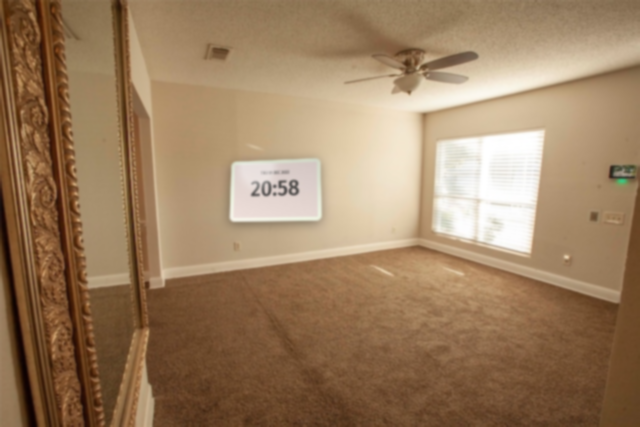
{"hour": 20, "minute": 58}
